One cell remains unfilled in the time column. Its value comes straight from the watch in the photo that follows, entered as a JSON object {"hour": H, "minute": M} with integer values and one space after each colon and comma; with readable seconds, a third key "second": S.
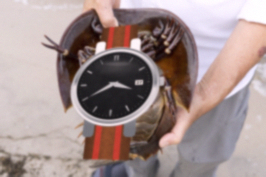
{"hour": 3, "minute": 40}
